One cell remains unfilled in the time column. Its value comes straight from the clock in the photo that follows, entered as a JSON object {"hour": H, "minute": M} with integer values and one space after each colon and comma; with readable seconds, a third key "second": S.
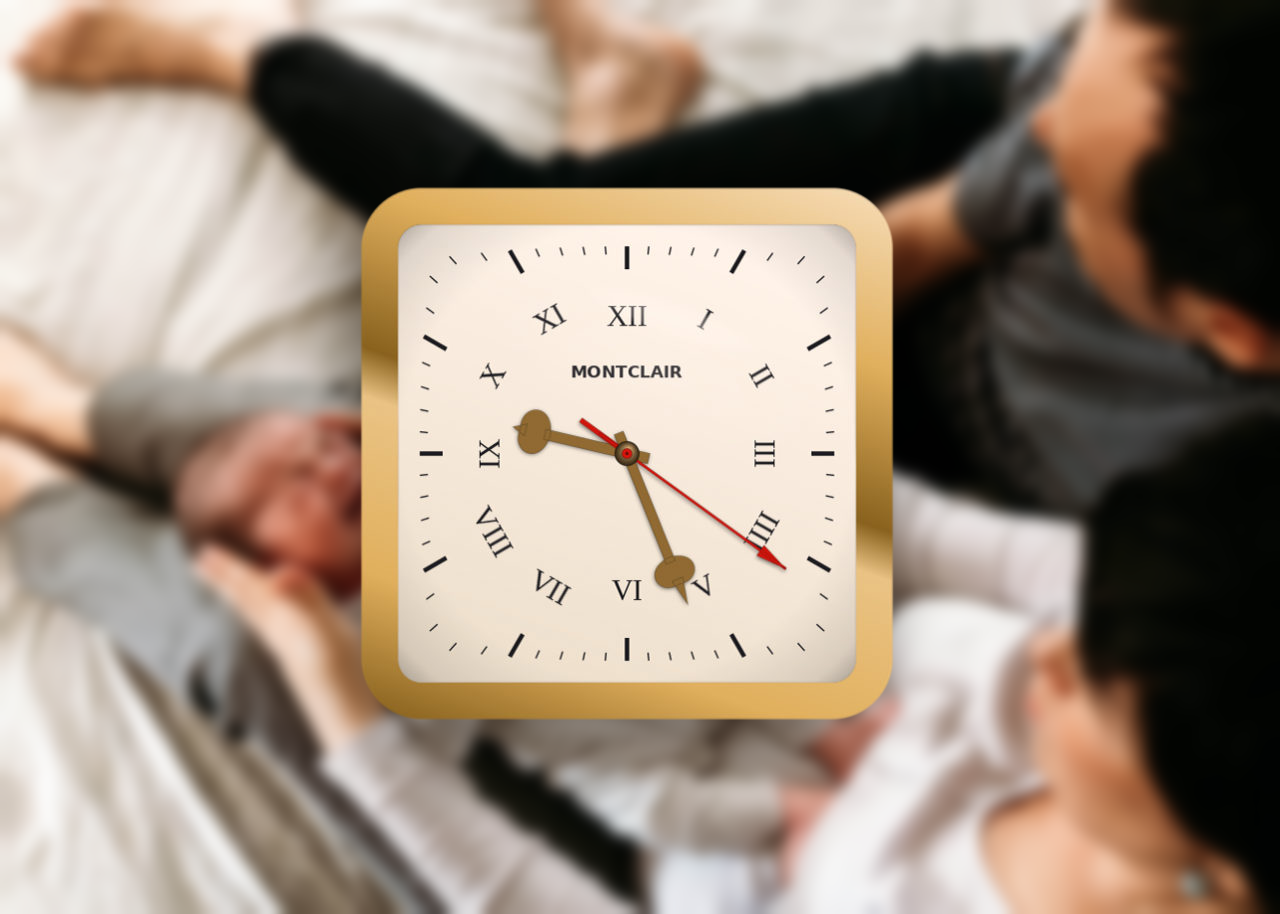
{"hour": 9, "minute": 26, "second": 21}
